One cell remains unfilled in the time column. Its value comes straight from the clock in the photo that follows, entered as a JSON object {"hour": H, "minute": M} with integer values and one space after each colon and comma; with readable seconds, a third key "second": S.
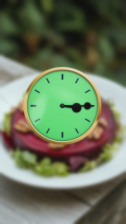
{"hour": 3, "minute": 15}
